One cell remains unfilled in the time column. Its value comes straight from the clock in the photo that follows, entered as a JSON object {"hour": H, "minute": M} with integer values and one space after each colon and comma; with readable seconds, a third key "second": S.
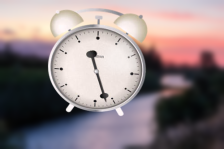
{"hour": 11, "minute": 27}
